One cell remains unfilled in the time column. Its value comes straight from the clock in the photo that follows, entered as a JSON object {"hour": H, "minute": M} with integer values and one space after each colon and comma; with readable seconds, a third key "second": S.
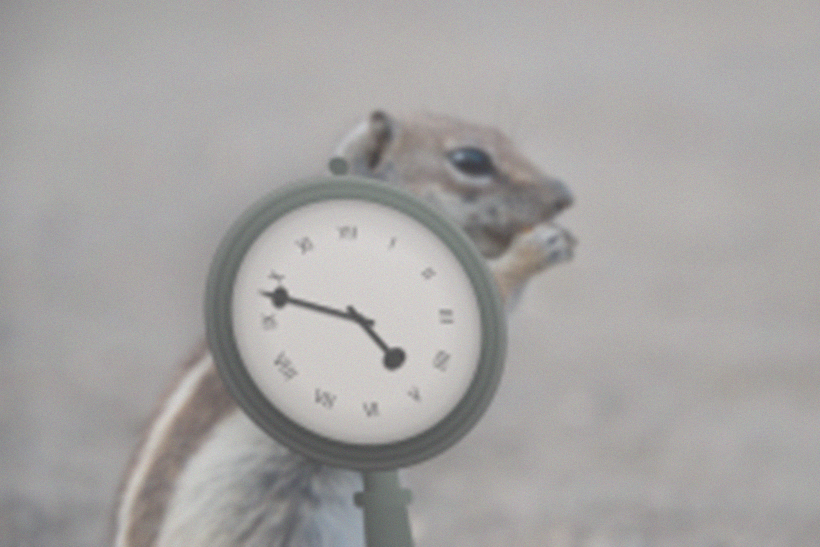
{"hour": 4, "minute": 48}
